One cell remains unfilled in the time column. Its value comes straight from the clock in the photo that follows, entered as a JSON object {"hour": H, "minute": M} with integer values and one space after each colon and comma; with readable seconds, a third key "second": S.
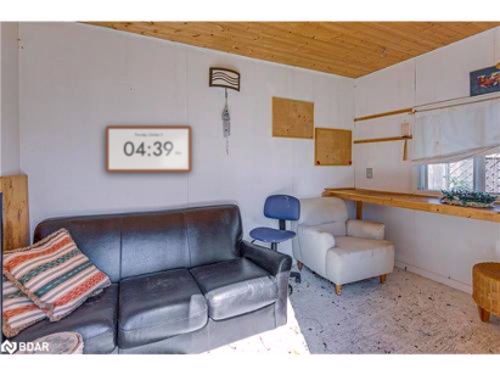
{"hour": 4, "minute": 39}
